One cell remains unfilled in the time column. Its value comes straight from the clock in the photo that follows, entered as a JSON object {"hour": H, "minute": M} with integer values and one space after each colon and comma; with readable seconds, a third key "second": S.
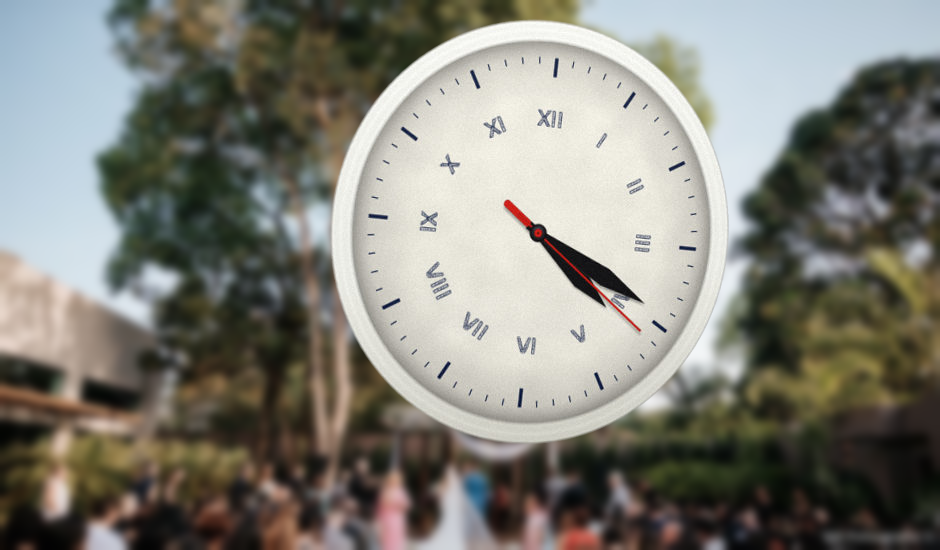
{"hour": 4, "minute": 19, "second": 21}
